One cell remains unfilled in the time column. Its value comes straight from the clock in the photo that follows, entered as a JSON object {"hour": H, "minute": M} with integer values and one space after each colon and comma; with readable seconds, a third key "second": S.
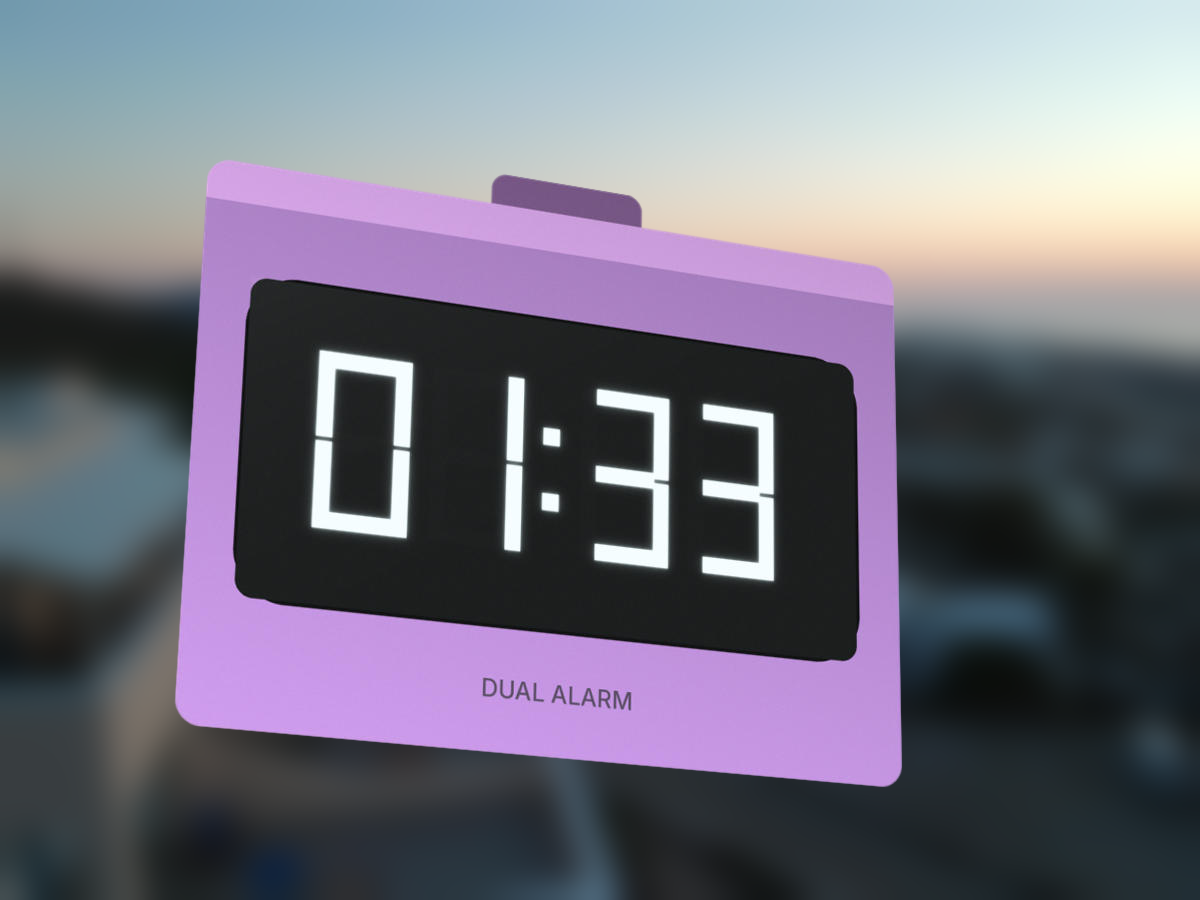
{"hour": 1, "minute": 33}
